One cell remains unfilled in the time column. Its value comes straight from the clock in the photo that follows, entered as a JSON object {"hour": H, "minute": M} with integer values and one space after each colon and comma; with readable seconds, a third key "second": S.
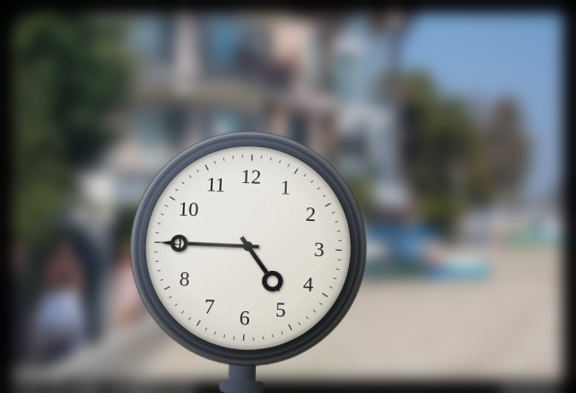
{"hour": 4, "minute": 45}
